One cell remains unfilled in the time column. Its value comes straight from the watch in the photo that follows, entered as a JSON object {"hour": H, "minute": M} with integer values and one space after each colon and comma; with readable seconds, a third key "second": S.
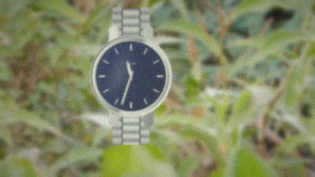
{"hour": 11, "minute": 33}
